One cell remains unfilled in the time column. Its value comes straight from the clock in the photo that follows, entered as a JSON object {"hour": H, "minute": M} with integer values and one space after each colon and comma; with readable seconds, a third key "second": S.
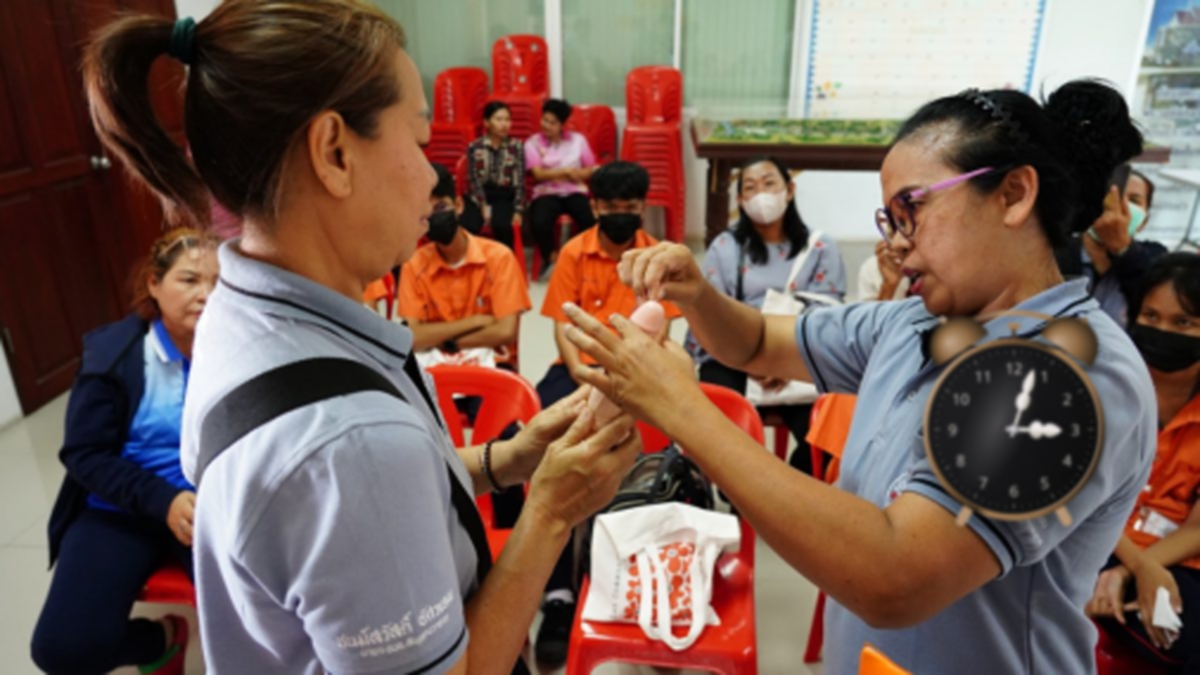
{"hour": 3, "minute": 3}
